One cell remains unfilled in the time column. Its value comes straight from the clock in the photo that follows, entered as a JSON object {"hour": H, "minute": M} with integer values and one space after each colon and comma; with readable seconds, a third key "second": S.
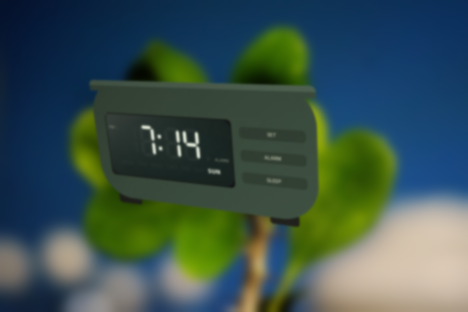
{"hour": 7, "minute": 14}
